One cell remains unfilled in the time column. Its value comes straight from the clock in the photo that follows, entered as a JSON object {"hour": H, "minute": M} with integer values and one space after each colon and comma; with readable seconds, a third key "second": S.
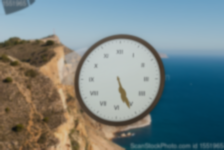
{"hour": 5, "minute": 26}
